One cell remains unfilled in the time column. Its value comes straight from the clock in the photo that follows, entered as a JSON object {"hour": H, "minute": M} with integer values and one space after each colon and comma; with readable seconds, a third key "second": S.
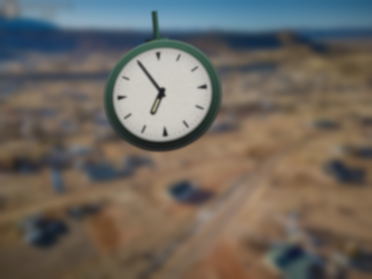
{"hour": 6, "minute": 55}
